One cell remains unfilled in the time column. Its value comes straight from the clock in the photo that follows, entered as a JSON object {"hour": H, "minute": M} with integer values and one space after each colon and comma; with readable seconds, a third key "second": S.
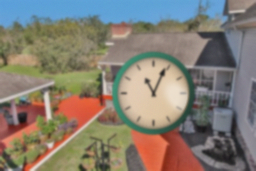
{"hour": 11, "minute": 4}
